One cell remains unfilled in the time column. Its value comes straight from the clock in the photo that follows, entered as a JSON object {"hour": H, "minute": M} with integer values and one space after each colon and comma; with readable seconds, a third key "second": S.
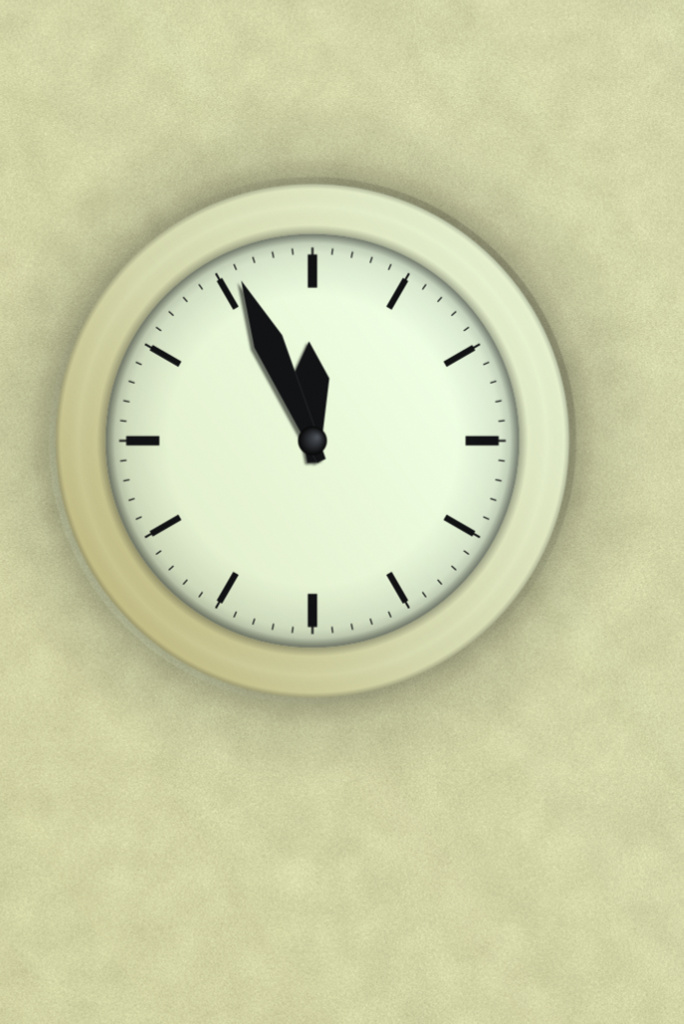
{"hour": 11, "minute": 56}
